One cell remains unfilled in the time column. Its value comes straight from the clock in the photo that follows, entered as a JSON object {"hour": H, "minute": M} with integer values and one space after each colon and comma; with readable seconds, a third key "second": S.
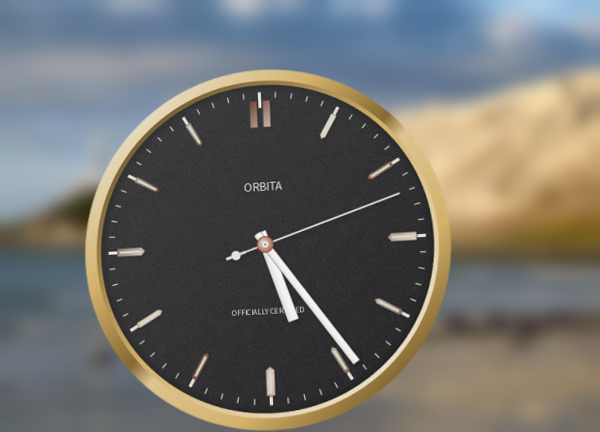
{"hour": 5, "minute": 24, "second": 12}
